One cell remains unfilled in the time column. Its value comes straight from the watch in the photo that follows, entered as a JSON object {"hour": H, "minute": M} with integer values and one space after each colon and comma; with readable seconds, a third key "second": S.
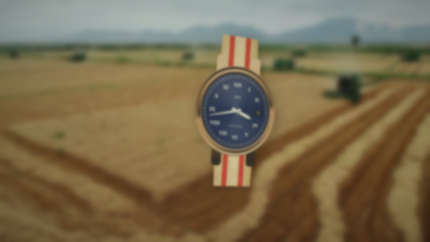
{"hour": 3, "minute": 43}
